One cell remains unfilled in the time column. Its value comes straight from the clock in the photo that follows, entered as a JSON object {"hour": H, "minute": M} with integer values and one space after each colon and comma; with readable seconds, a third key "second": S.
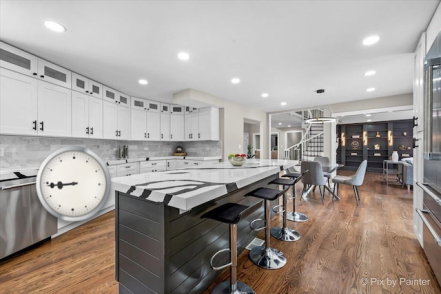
{"hour": 8, "minute": 44}
